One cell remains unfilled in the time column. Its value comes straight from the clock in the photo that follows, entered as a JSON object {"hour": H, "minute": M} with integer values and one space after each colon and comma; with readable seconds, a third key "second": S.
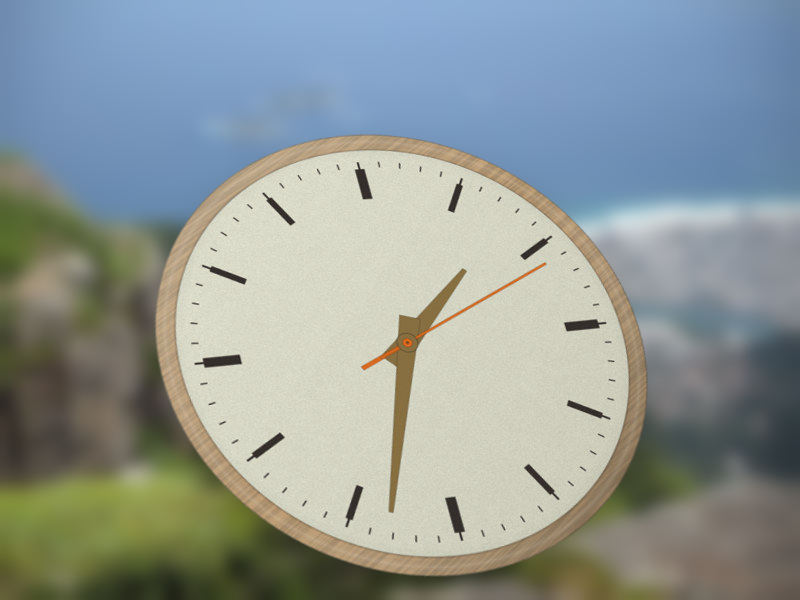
{"hour": 1, "minute": 33, "second": 11}
